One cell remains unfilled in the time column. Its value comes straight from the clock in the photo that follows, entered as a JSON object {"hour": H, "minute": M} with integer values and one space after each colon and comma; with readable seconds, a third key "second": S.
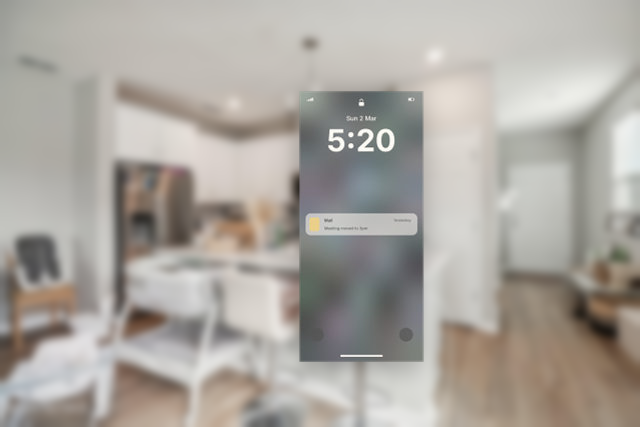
{"hour": 5, "minute": 20}
